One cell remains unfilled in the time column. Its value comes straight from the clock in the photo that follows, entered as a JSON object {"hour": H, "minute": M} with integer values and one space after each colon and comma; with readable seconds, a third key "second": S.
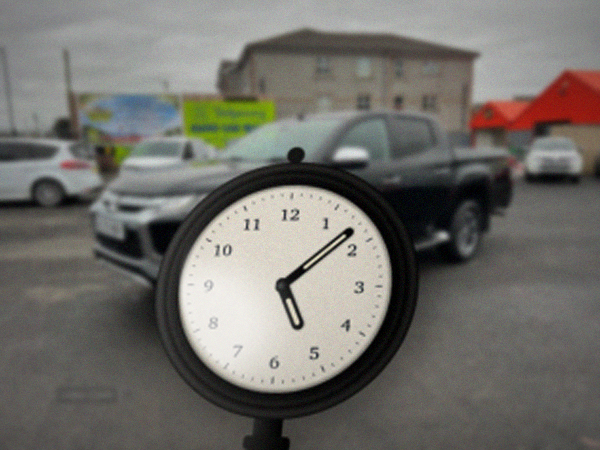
{"hour": 5, "minute": 8}
